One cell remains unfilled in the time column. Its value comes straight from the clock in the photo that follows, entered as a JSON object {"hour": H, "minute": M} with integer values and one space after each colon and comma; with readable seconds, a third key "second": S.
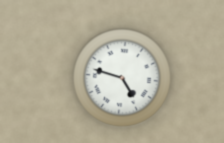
{"hour": 4, "minute": 47}
